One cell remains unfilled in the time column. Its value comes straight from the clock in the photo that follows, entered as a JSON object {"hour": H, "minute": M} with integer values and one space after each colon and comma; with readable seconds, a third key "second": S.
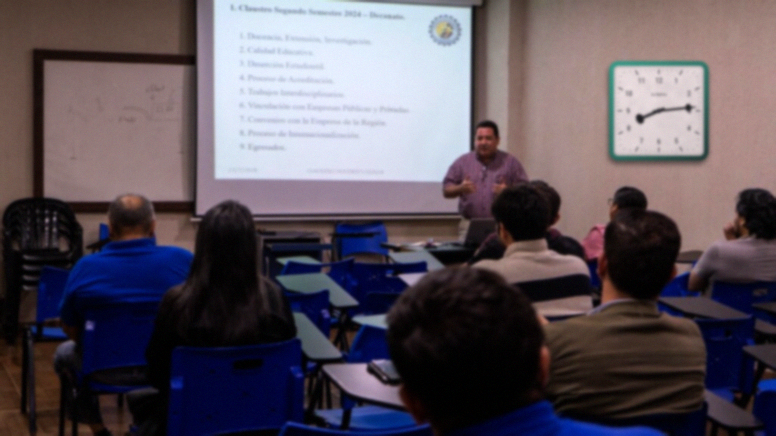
{"hour": 8, "minute": 14}
